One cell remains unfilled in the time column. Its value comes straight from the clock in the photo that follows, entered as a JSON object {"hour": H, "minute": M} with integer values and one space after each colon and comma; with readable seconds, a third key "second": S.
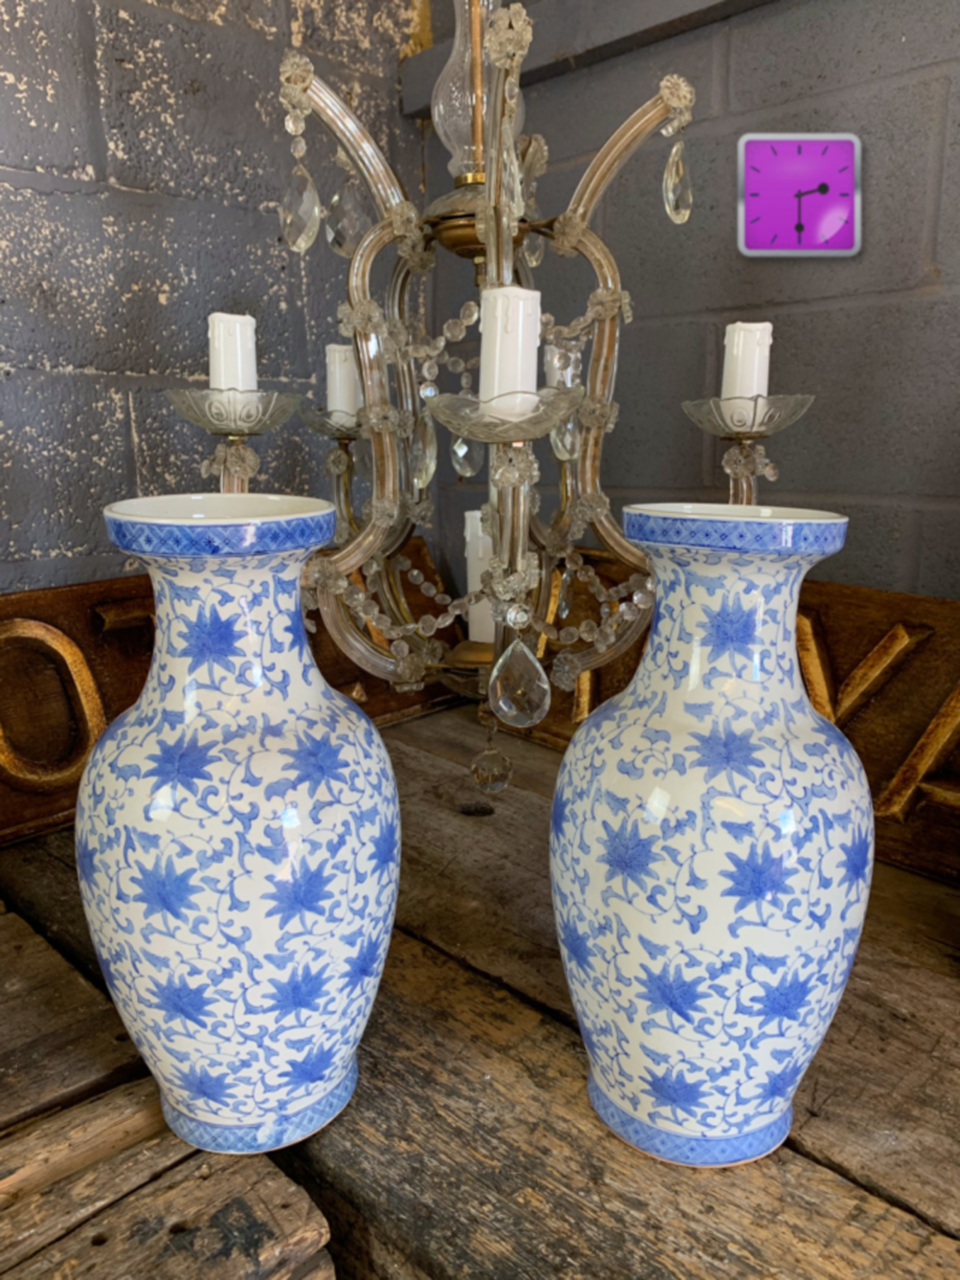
{"hour": 2, "minute": 30}
